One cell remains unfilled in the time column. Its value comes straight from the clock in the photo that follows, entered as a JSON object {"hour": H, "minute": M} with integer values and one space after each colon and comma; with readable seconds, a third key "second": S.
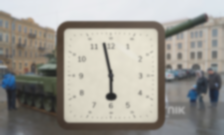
{"hour": 5, "minute": 58}
